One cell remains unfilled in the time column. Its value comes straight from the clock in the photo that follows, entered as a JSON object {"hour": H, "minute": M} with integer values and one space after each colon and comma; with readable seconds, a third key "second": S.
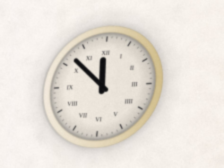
{"hour": 11, "minute": 52}
